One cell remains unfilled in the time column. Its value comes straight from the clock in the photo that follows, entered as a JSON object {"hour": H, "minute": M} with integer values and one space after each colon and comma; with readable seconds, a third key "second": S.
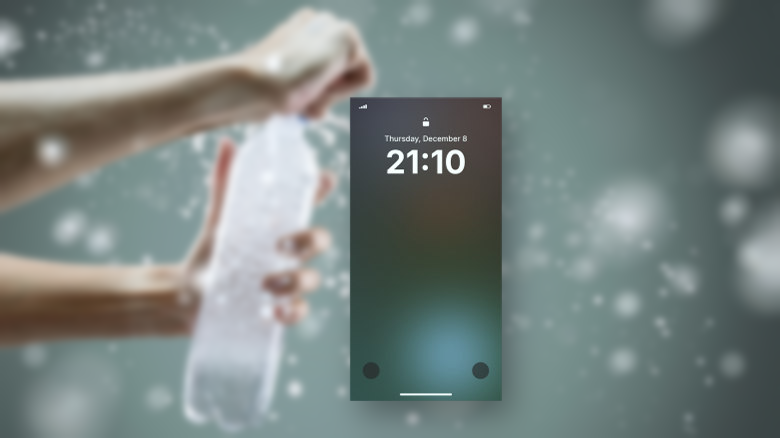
{"hour": 21, "minute": 10}
